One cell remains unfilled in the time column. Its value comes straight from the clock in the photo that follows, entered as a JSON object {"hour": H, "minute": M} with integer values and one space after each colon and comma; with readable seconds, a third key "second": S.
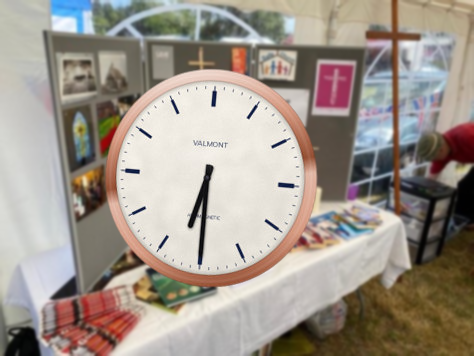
{"hour": 6, "minute": 30}
